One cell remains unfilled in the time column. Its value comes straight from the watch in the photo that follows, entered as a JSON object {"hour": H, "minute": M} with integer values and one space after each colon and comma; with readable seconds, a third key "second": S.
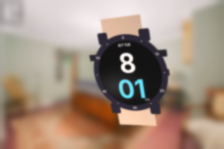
{"hour": 8, "minute": 1}
